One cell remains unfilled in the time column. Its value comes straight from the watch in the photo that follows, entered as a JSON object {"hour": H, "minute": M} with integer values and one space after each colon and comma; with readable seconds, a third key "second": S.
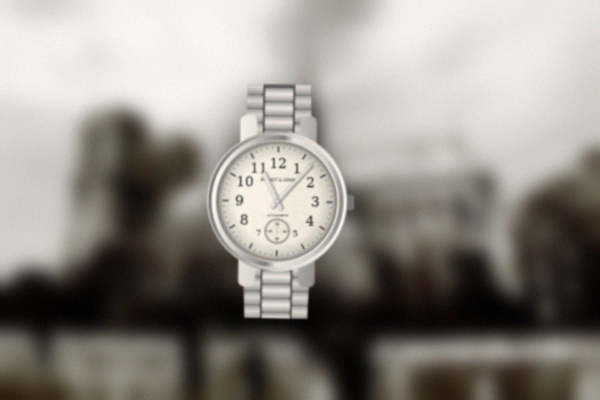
{"hour": 11, "minute": 7}
